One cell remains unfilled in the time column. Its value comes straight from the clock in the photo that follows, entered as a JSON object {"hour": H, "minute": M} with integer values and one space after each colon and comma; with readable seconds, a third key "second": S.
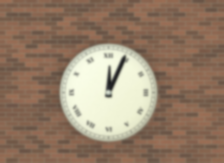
{"hour": 12, "minute": 4}
